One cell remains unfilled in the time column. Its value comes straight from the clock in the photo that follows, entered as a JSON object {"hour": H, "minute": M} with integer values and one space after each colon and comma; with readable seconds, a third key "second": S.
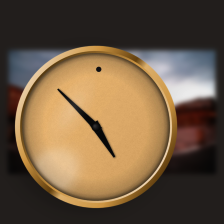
{"hour": 4, "minute": 52}
